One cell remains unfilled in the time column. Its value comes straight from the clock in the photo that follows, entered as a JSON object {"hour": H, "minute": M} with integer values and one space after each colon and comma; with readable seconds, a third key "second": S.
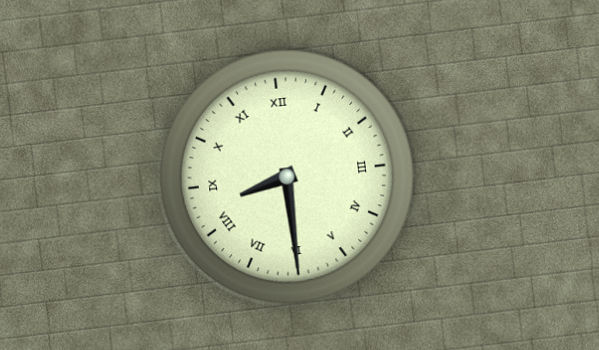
{"hour": 8, "minute": 30}
